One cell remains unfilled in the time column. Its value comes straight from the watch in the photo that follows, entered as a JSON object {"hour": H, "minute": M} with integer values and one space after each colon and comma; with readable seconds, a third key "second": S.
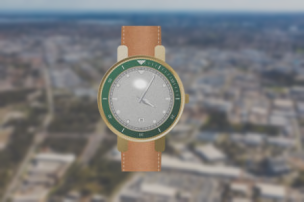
{"hour": 4, "minute": 5}
